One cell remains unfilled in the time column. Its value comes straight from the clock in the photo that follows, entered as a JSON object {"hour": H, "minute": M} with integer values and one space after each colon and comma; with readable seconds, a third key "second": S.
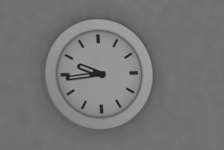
{"hour": 9, "minute": 44}
